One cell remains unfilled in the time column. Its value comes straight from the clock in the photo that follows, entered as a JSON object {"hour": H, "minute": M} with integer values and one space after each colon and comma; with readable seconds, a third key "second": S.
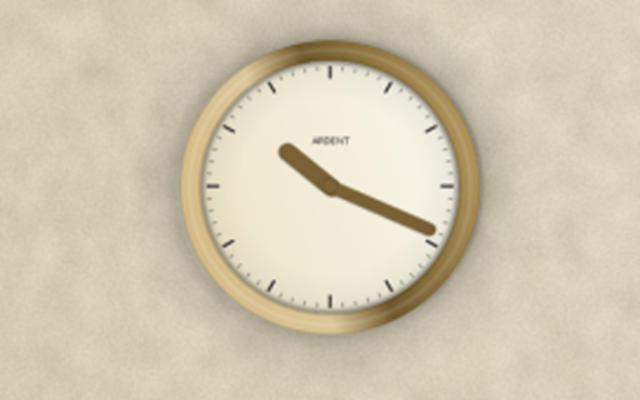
{"hour": 10, "minute": 19}
